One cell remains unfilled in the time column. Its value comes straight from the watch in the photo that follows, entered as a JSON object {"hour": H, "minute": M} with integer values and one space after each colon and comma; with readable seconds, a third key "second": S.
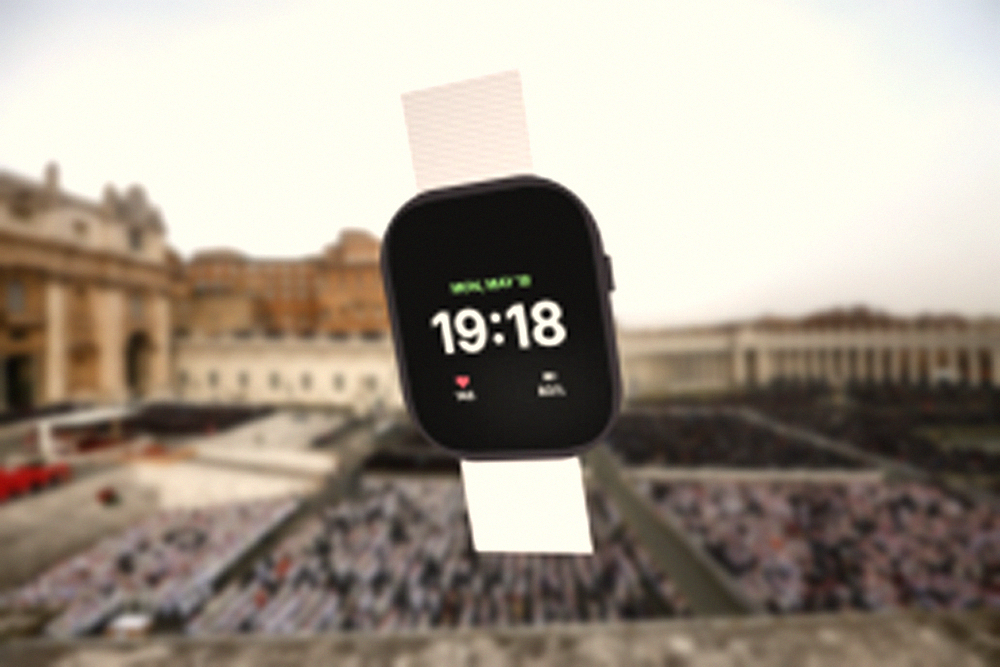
{"hour": 19, "minute": 18}
